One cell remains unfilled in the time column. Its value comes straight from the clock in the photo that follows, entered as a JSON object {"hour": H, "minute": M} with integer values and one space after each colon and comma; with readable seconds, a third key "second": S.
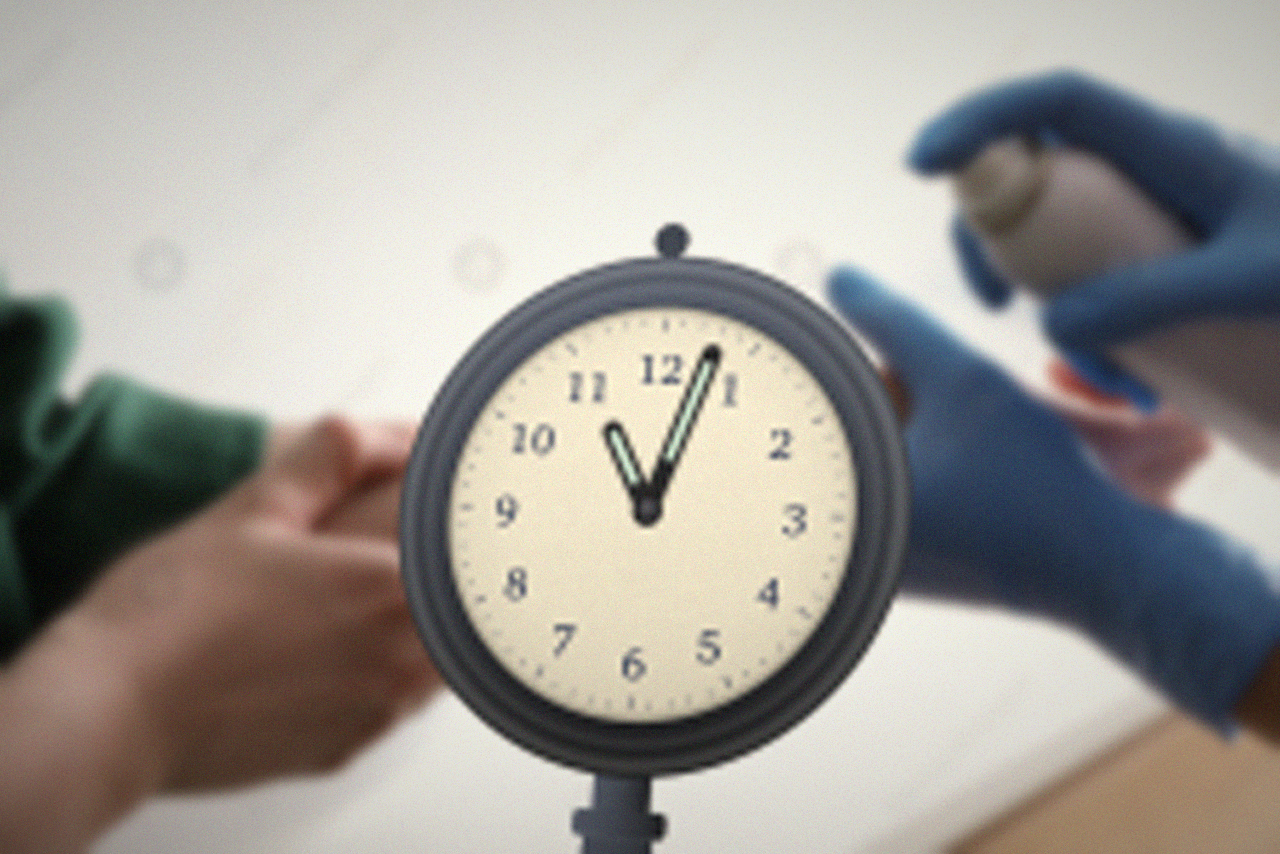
{"hour": 11, "minute": 3}
